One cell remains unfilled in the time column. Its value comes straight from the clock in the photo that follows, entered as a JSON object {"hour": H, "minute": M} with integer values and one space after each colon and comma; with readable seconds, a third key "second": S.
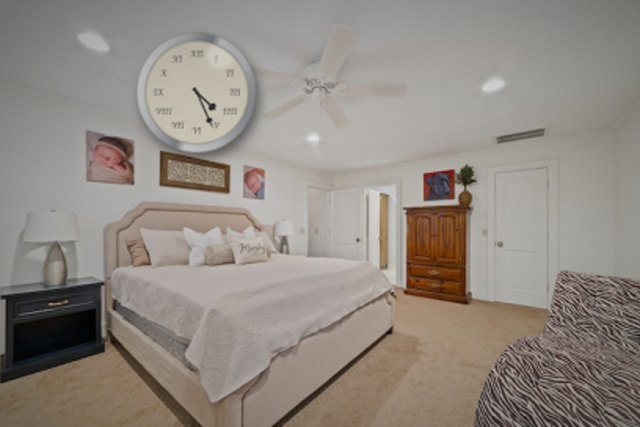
{"hour": 4, "minute": 26}
